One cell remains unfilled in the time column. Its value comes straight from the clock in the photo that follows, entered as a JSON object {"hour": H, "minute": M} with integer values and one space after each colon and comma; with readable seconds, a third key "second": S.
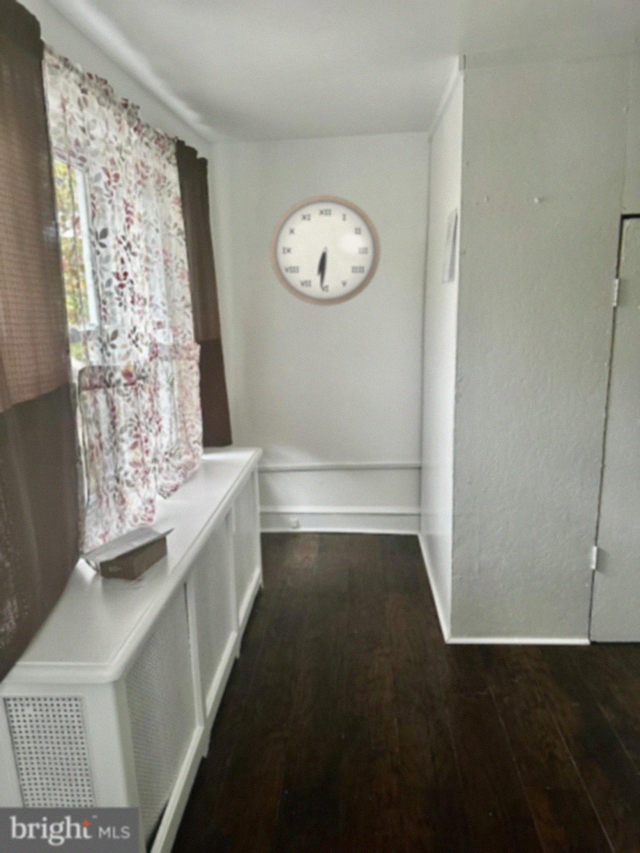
{"hour": 6, "minute": 31}
